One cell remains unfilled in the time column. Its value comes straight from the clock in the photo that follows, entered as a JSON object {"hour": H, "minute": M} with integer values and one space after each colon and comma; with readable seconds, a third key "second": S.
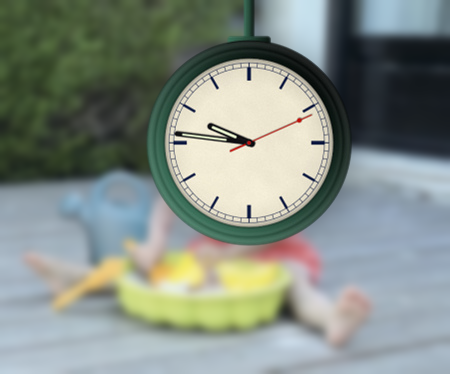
{"hour": 9, "minute": 46, "second": 11}
